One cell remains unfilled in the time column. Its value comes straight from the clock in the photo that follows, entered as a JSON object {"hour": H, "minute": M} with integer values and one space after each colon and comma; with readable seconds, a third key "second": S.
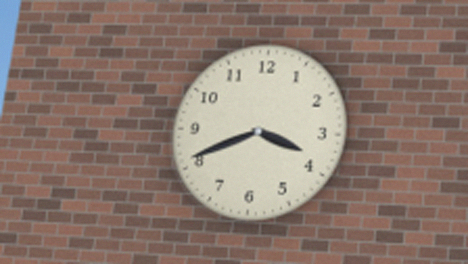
{"hour": 3, "minute": 41}
